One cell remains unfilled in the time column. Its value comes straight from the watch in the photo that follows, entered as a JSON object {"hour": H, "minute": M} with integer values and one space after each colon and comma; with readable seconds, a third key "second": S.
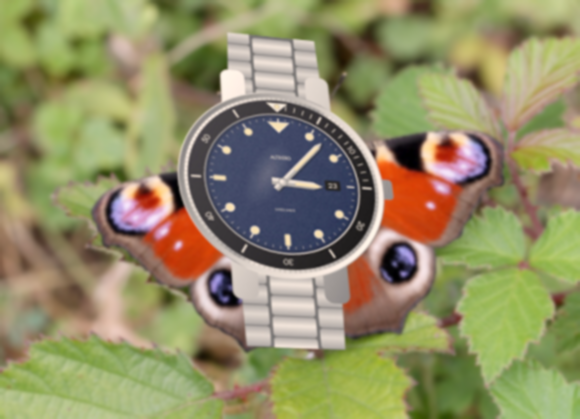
{"hour": 3, "minute": 7}
